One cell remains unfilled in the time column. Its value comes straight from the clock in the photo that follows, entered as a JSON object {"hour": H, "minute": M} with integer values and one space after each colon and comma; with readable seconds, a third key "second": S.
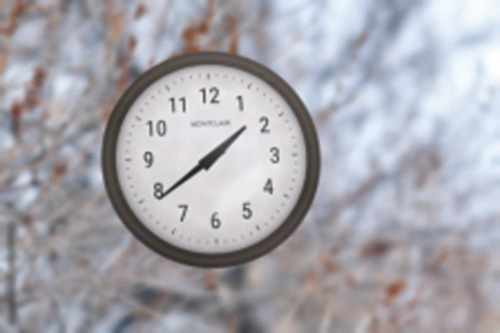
{"hour": 1, "minute": 39}
